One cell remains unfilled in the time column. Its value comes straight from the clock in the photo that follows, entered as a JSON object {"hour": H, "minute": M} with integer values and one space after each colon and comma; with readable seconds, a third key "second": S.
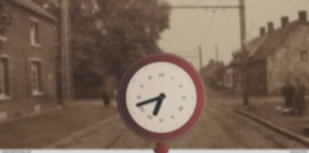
{"hour": 6, "minute": 42}
